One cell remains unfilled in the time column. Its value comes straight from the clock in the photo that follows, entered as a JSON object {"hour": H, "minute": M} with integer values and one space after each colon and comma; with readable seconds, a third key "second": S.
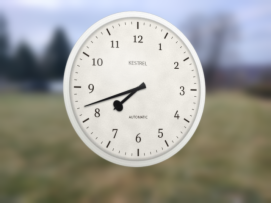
{"hour": 7, "minute": 42}
